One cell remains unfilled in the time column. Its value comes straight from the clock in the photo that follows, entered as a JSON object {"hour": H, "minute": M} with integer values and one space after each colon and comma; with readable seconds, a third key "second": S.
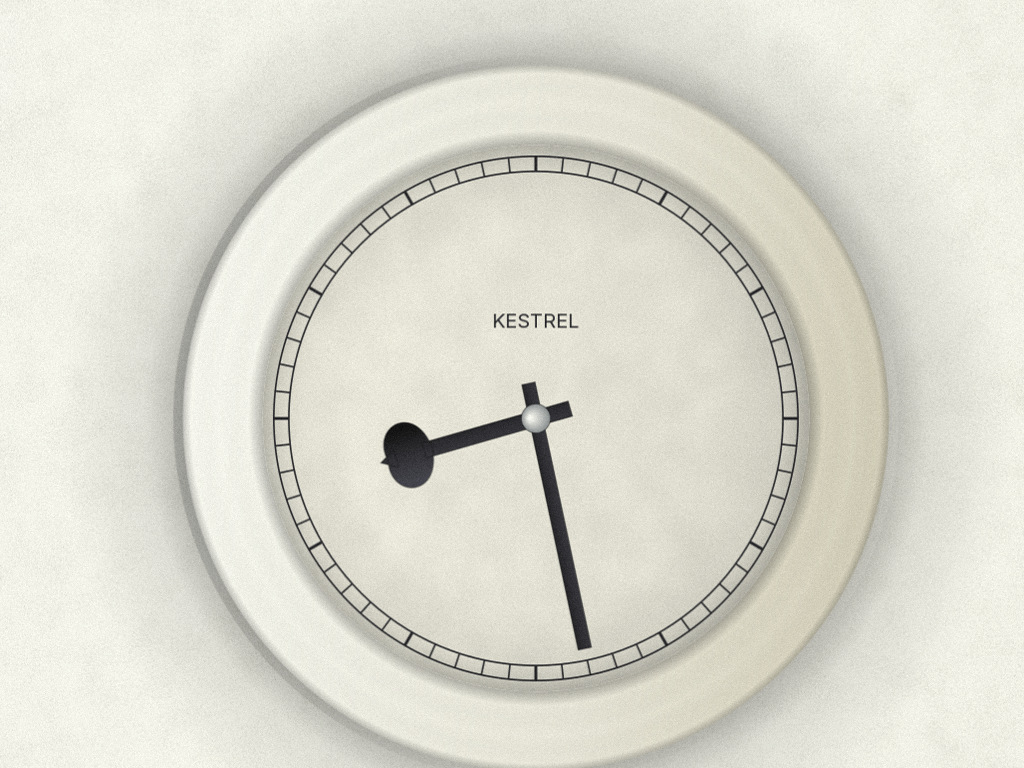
{"hour": 8, "minute": 28}
